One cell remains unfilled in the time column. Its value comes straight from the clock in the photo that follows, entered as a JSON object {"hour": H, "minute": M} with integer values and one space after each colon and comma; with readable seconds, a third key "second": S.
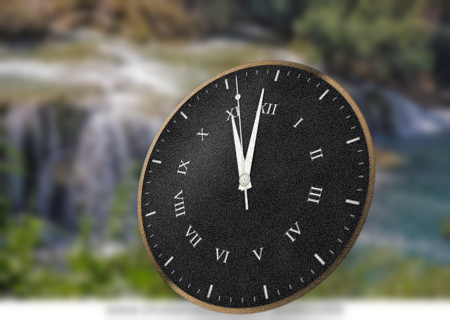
{"hour": 10, "minute": 58, "second": 56}
